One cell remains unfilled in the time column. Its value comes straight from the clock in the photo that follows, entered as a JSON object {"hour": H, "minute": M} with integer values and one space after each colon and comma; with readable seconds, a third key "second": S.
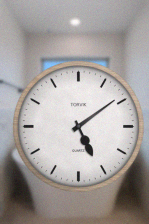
{"hour": 5, "minute": 9}
